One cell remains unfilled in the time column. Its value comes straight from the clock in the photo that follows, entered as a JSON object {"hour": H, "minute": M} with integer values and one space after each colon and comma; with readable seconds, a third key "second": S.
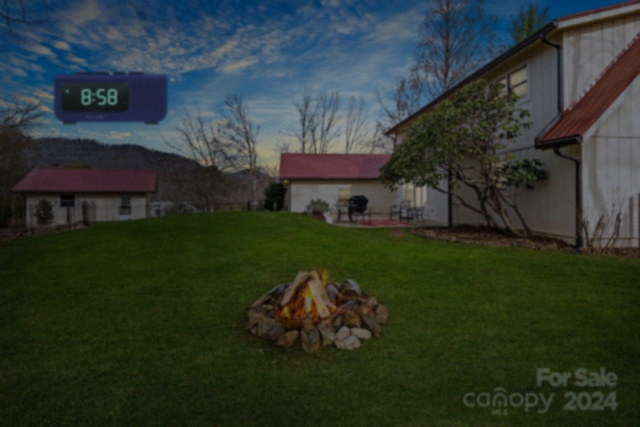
{"hour": 8, "minute": 58}
